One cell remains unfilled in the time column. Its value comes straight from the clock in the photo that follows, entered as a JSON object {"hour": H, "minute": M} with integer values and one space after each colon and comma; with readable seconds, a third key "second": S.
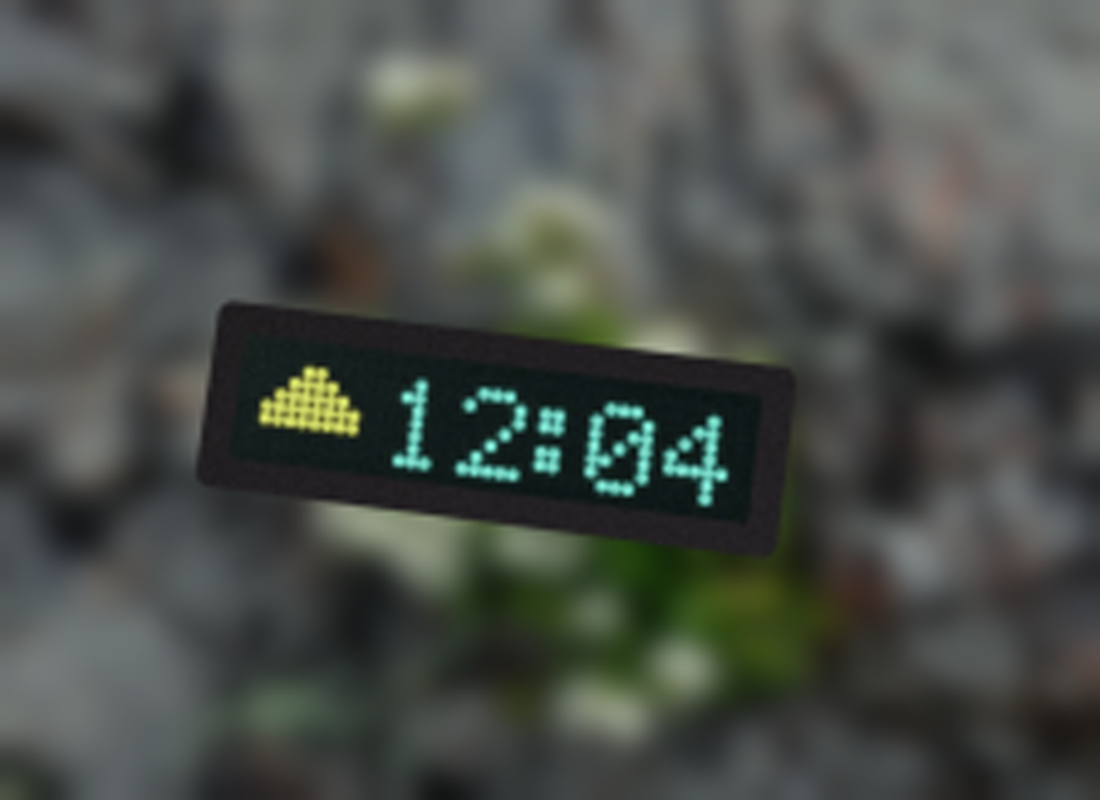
{"hour": 12, "minute": 4}
